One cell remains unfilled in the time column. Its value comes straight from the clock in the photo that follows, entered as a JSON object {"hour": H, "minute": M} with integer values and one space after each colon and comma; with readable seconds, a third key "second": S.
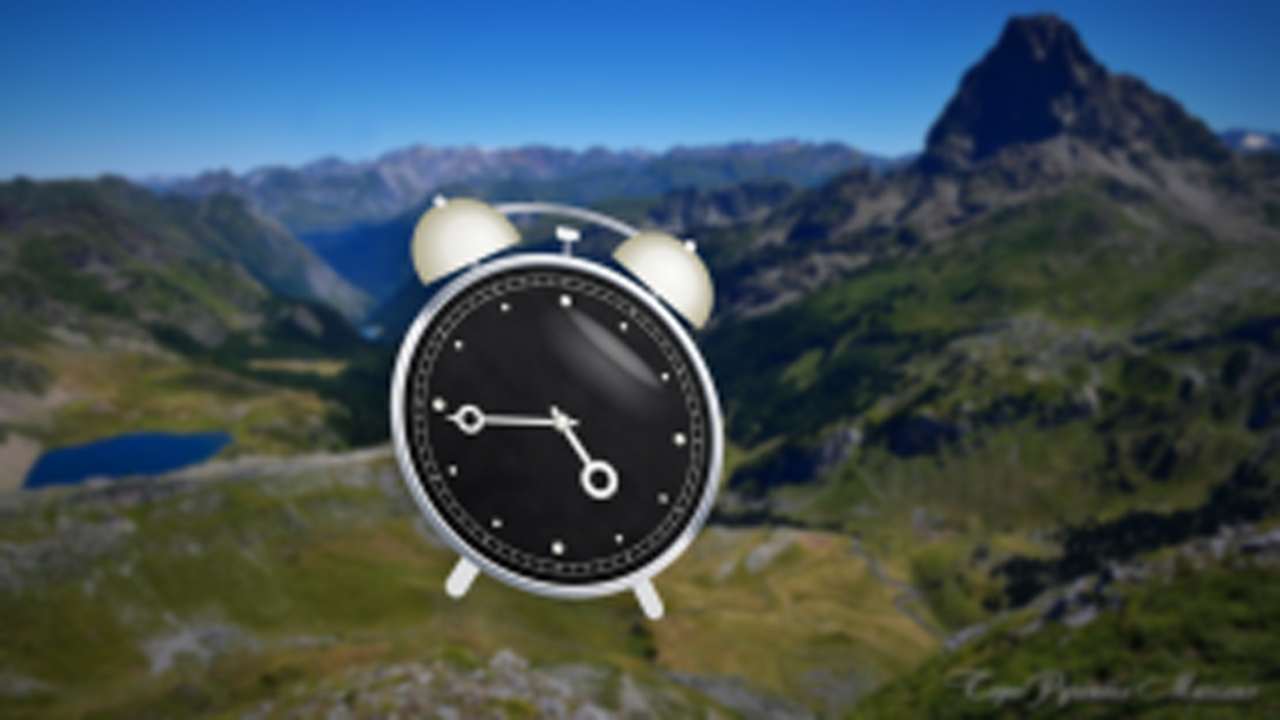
{"hour": 4, "minute": 44}
